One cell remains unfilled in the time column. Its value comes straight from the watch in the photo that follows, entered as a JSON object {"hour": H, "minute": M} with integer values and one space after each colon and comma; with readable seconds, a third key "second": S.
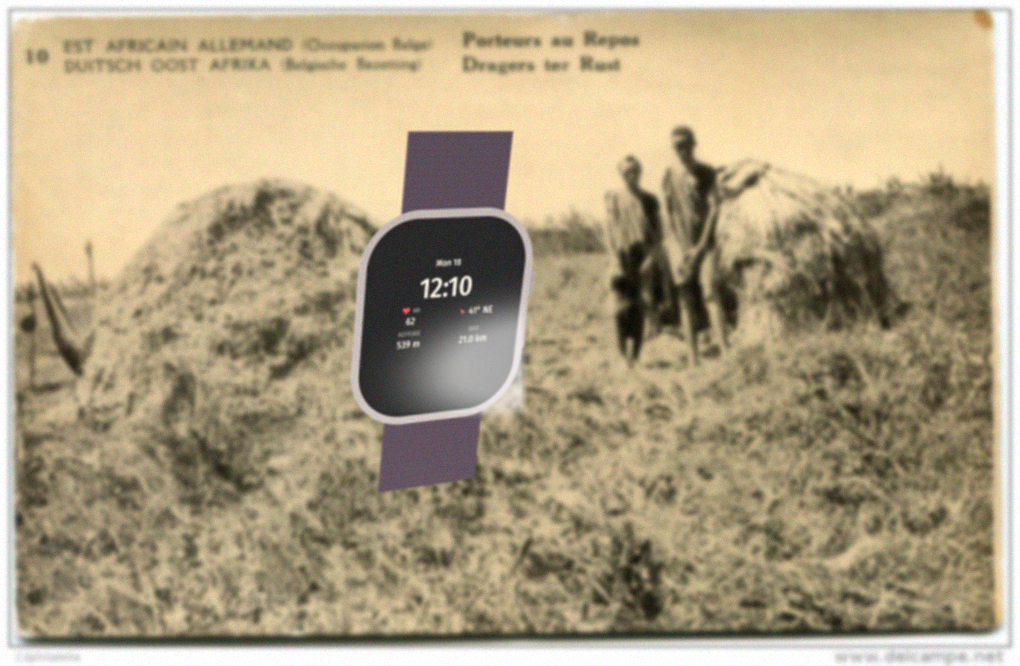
{"hour": 12, "minute": 10}
